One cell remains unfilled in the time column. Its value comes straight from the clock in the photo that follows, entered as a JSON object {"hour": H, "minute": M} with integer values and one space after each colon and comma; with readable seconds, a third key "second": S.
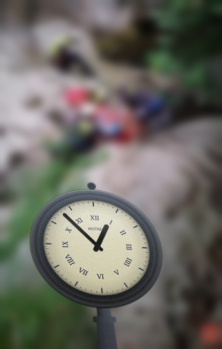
{"hour": 12, "minute": 53}
